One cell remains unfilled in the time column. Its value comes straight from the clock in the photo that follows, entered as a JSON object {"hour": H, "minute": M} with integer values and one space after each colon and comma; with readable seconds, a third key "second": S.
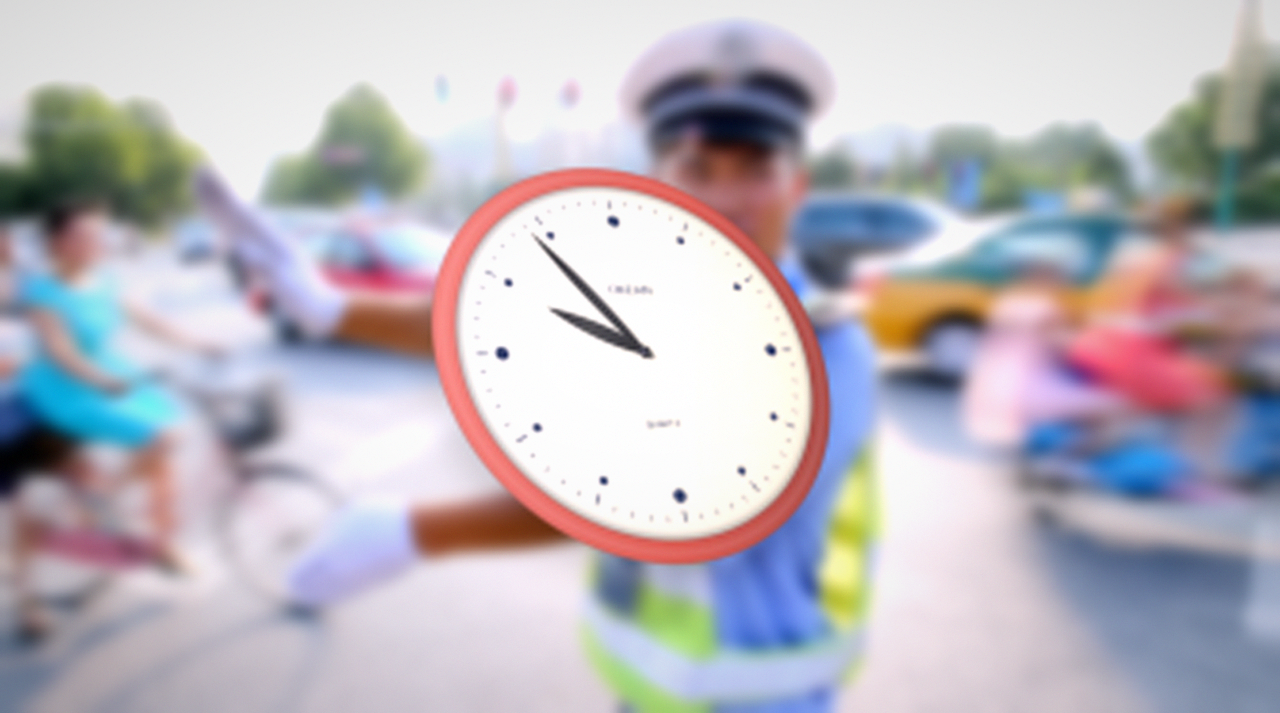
{"hour": 9, "minute": 54}
